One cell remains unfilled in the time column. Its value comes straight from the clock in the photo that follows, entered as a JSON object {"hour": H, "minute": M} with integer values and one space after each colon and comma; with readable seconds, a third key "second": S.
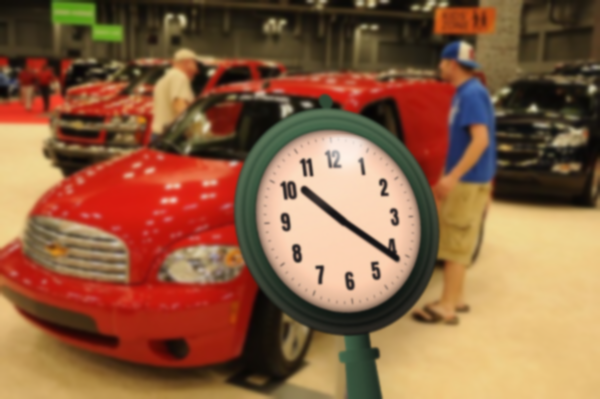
{"hour": 10, "minute": 21}
